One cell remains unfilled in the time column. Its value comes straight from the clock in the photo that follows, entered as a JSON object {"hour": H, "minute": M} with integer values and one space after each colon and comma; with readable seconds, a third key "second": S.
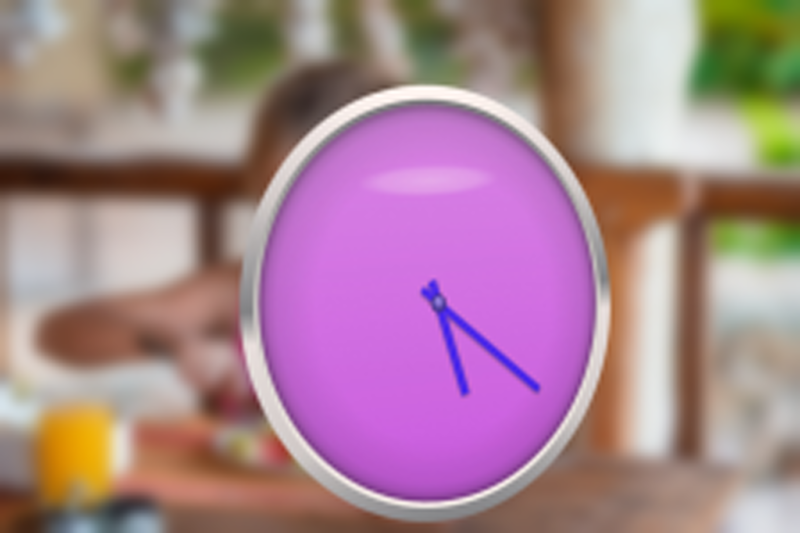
{"hour": 5, "minute": 21}
